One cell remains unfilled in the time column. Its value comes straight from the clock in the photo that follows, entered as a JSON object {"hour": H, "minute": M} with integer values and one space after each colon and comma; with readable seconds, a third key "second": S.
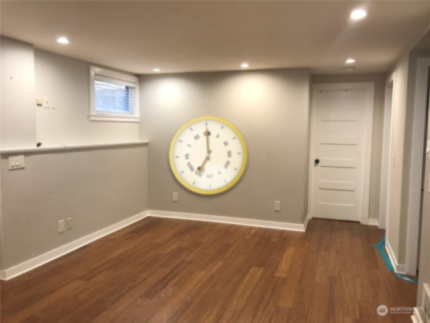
{"hour": 7, "minute": 0}
